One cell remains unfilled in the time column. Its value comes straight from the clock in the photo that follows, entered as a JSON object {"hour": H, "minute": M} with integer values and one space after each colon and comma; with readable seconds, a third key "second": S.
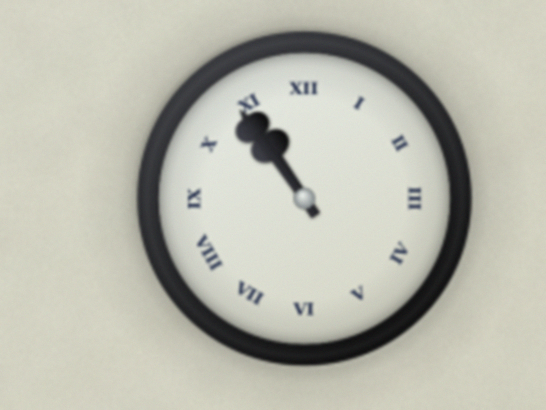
{"hour": 10, "minute": 54}
